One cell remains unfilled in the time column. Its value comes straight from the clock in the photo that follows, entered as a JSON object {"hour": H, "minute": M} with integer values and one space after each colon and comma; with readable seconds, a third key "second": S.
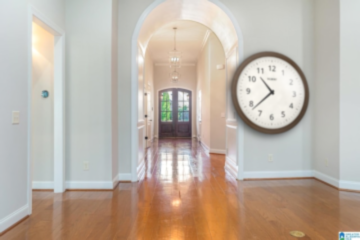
{"hour": 10, "minute": 38}
